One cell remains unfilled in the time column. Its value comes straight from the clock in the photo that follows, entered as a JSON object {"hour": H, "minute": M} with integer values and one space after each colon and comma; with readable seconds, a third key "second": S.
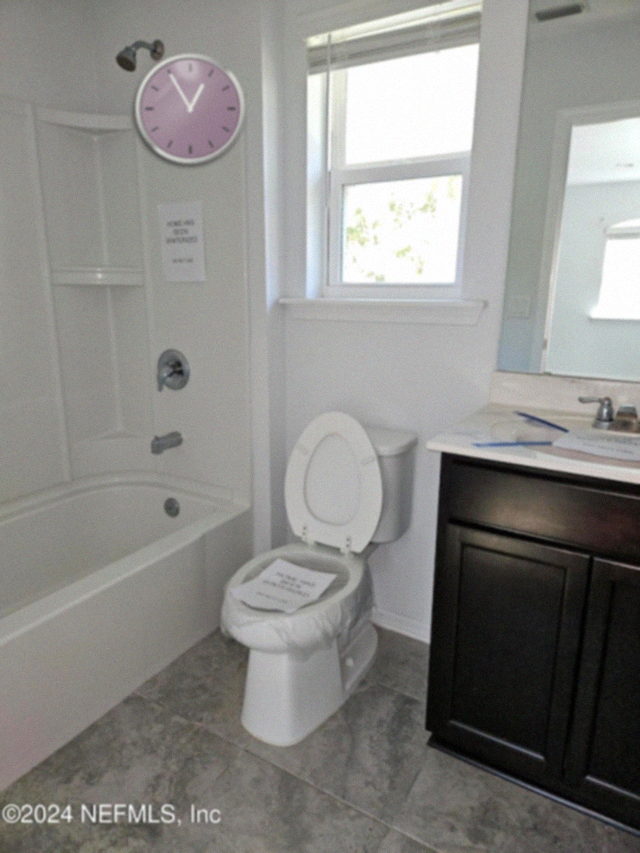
{"hour": 12, "minute": 55}
